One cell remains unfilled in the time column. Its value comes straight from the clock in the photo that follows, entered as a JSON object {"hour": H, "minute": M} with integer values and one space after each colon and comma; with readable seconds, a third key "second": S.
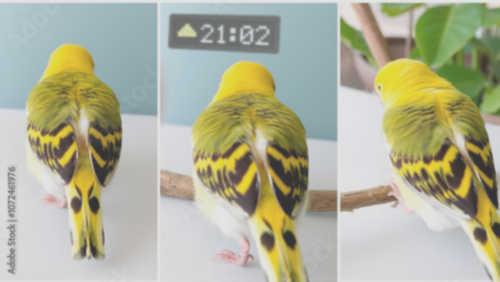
{"hour": 21, "minute": 2}
